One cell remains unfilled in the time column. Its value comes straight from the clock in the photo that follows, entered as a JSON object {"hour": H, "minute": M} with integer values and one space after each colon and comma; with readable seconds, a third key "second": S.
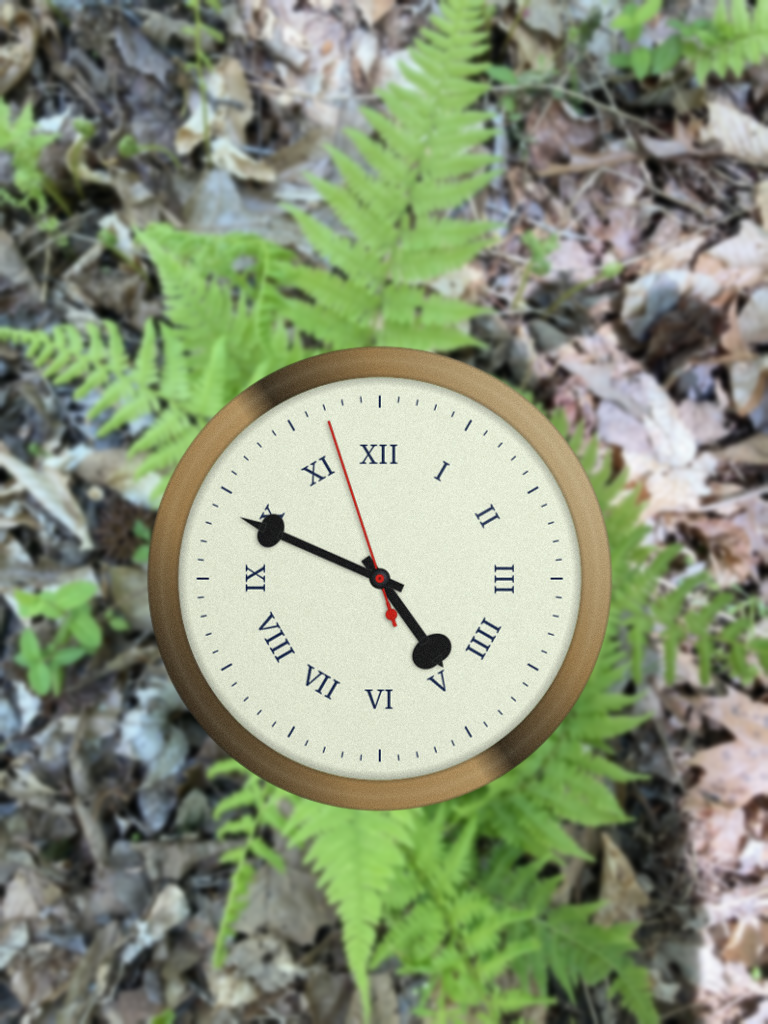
{"hour": 4, "minute": 48, "second": 57}
